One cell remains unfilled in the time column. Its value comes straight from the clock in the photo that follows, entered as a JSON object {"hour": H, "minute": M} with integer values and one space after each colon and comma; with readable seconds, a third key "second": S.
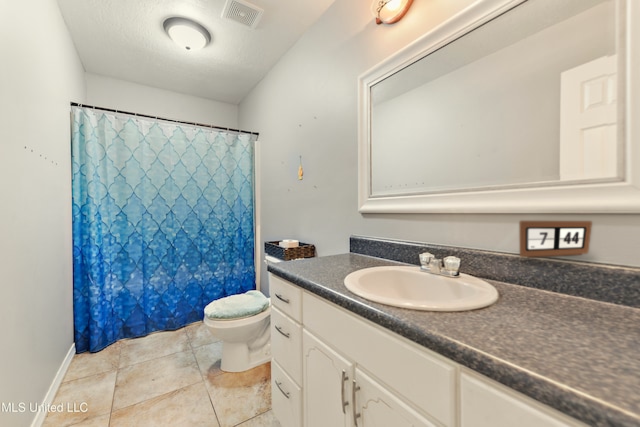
{"hour": 7, "minute": 44}
